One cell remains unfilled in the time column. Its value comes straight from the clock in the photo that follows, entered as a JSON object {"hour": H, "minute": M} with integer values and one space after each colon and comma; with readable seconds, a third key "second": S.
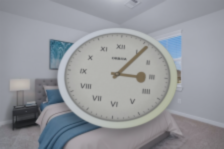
{"hour": 3, "minute": 6}
